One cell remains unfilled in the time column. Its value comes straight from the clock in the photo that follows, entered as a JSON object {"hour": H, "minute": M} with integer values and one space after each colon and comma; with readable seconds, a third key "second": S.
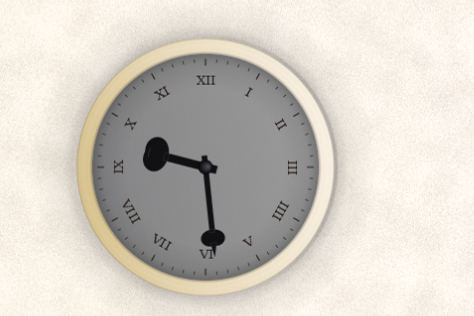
{"hour": 9, "minute": 29}
